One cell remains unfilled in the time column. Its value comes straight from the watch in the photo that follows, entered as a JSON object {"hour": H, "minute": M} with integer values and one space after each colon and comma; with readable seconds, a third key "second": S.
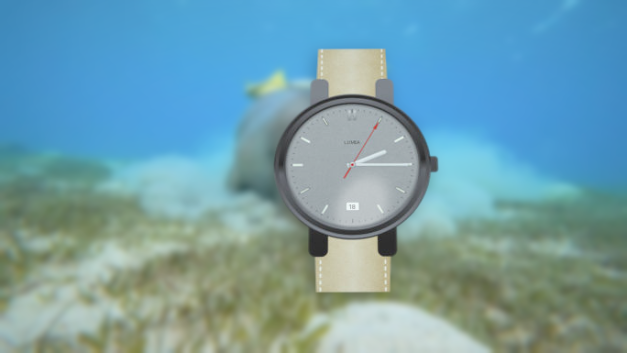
{"hour": 2, "minute": 15, "second": 5}
